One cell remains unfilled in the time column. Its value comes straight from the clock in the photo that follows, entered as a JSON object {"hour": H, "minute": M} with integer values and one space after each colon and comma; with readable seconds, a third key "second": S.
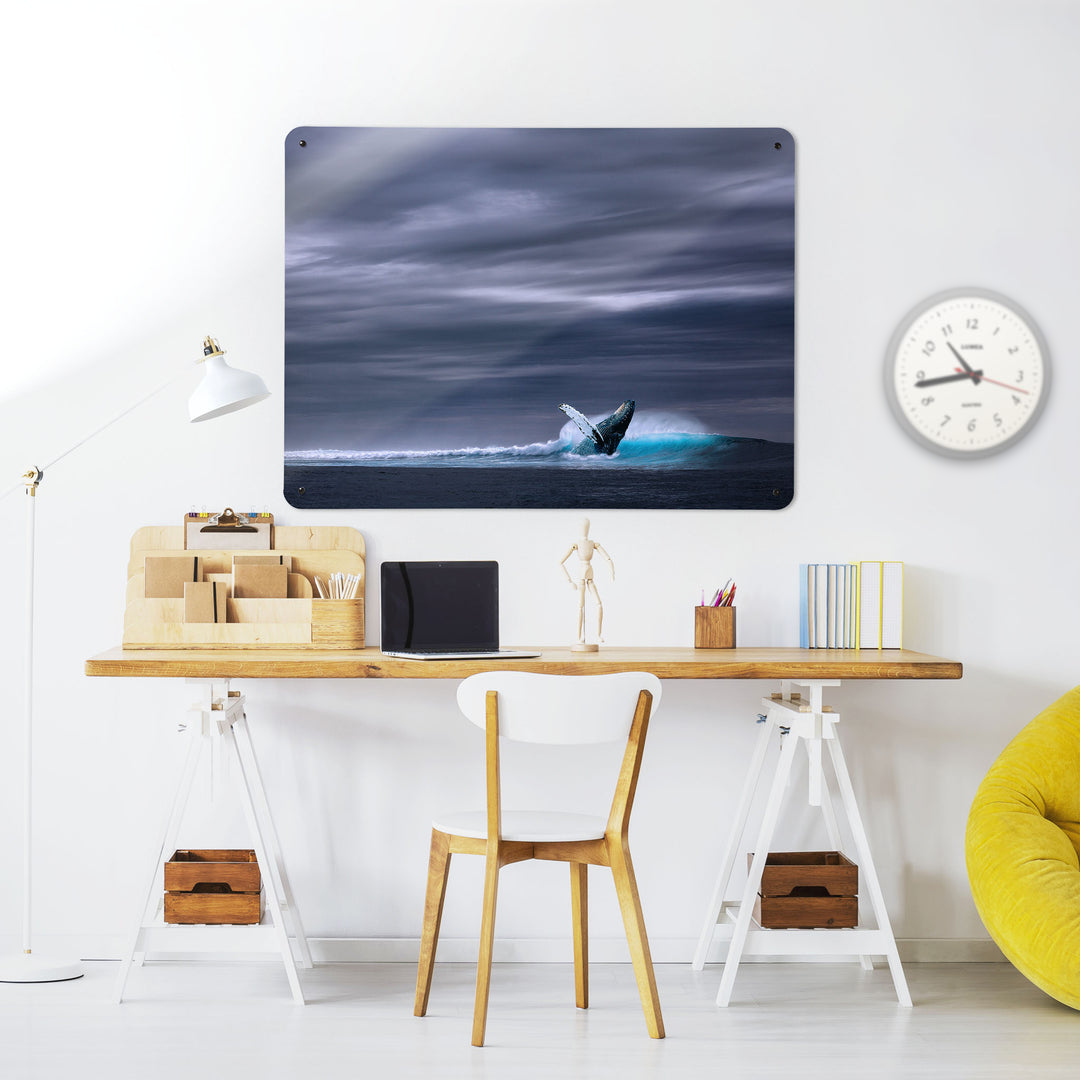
{"hour": 10, "minute": 43, "second": 18}
